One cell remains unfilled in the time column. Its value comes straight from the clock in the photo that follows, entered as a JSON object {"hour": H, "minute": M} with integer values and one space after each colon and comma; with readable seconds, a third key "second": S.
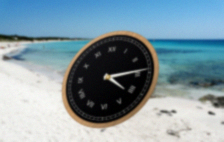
{"hour": 4, "minute": 14}
